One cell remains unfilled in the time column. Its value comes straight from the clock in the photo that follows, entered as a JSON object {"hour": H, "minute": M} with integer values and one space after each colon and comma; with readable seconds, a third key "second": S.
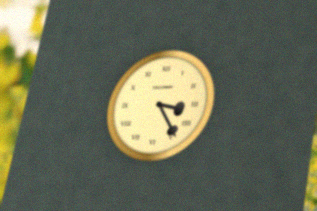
{"hour": 3, "minute": 24}
